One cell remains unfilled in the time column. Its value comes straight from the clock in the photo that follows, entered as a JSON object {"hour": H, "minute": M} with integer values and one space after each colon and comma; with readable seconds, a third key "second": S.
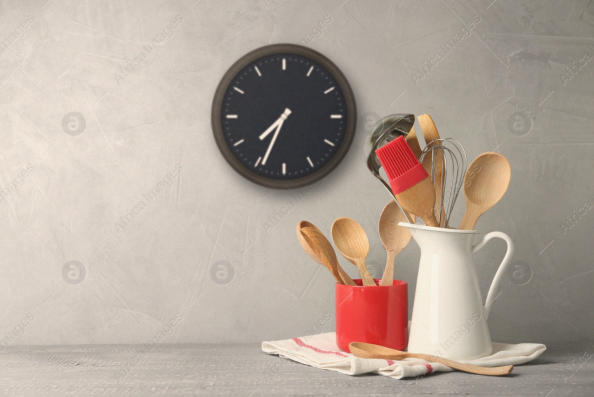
{"hour": 7, "minute": 34}
